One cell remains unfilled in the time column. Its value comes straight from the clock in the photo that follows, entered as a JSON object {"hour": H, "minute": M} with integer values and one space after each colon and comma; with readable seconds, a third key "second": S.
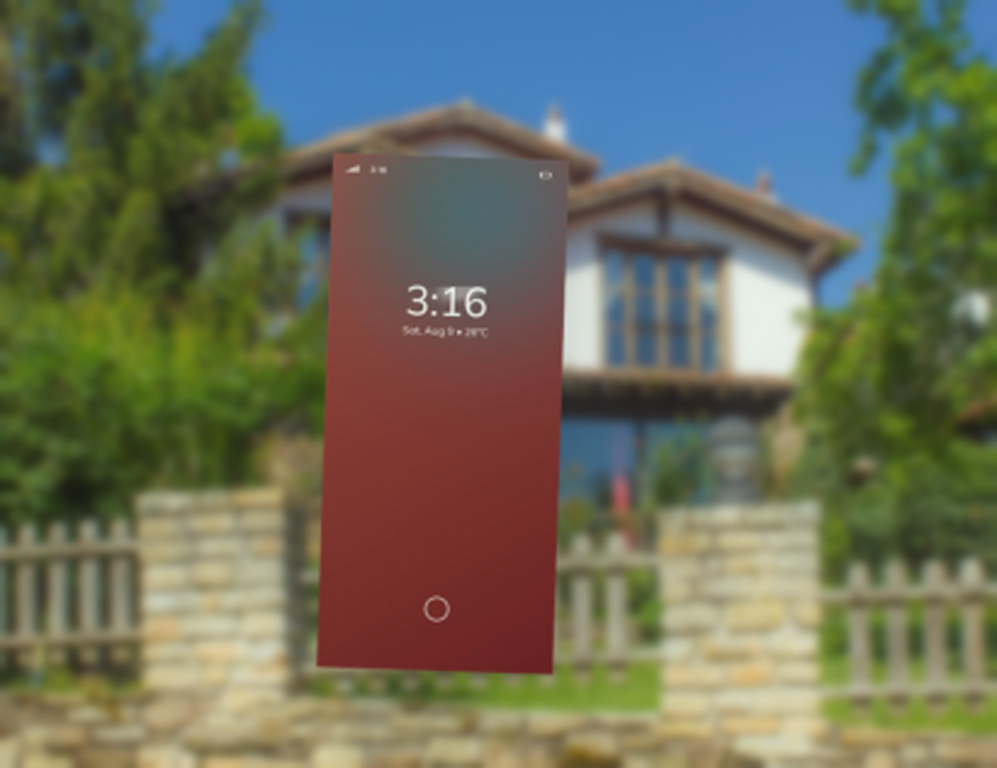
{"hour": 3, "minute": 16}
